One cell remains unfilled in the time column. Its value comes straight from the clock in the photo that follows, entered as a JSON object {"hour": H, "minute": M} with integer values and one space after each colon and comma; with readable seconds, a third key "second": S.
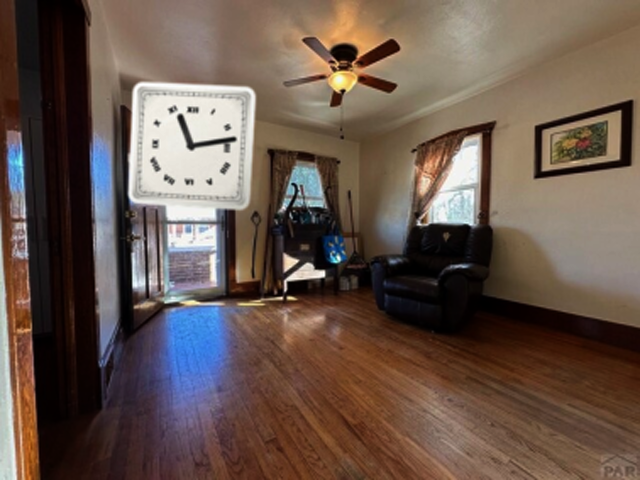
{"hour": 11, "minute": 13}
